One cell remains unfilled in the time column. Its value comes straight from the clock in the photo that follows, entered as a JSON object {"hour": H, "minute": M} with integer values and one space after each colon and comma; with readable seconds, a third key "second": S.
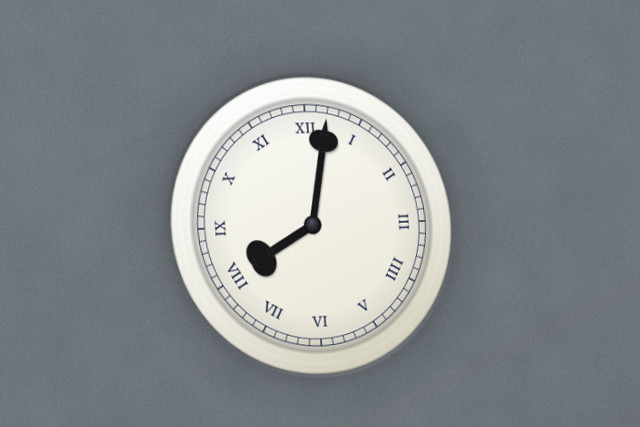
{"hour": 8, "minute": 2}
